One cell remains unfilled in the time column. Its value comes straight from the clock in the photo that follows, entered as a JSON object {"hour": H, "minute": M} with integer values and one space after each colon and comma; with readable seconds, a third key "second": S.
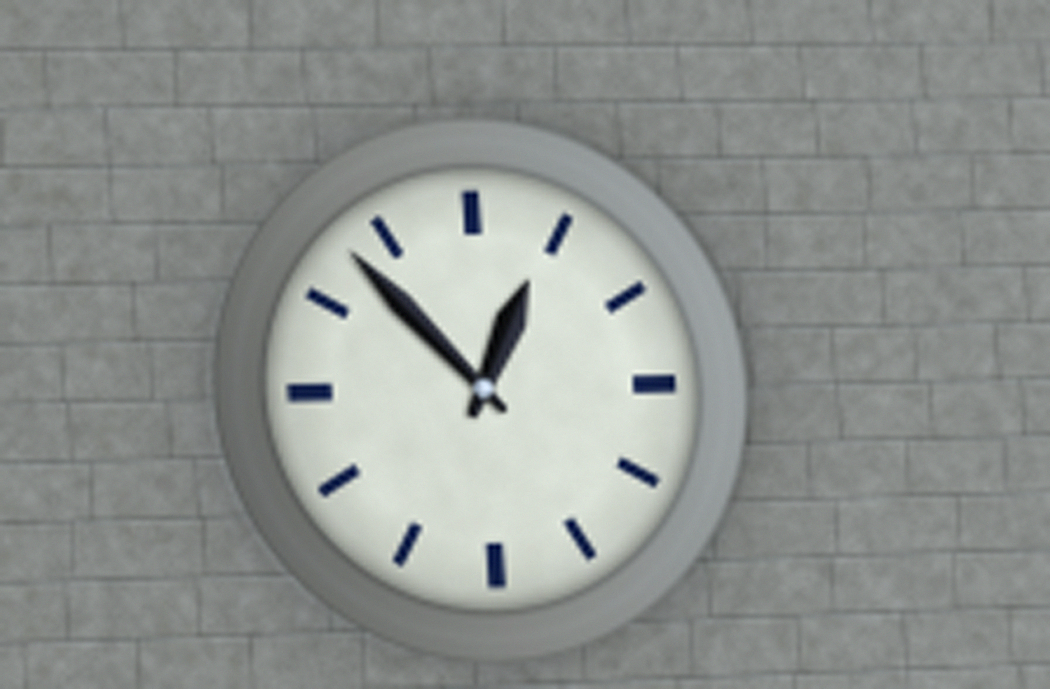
{"hour": 12, "minute": 53}
